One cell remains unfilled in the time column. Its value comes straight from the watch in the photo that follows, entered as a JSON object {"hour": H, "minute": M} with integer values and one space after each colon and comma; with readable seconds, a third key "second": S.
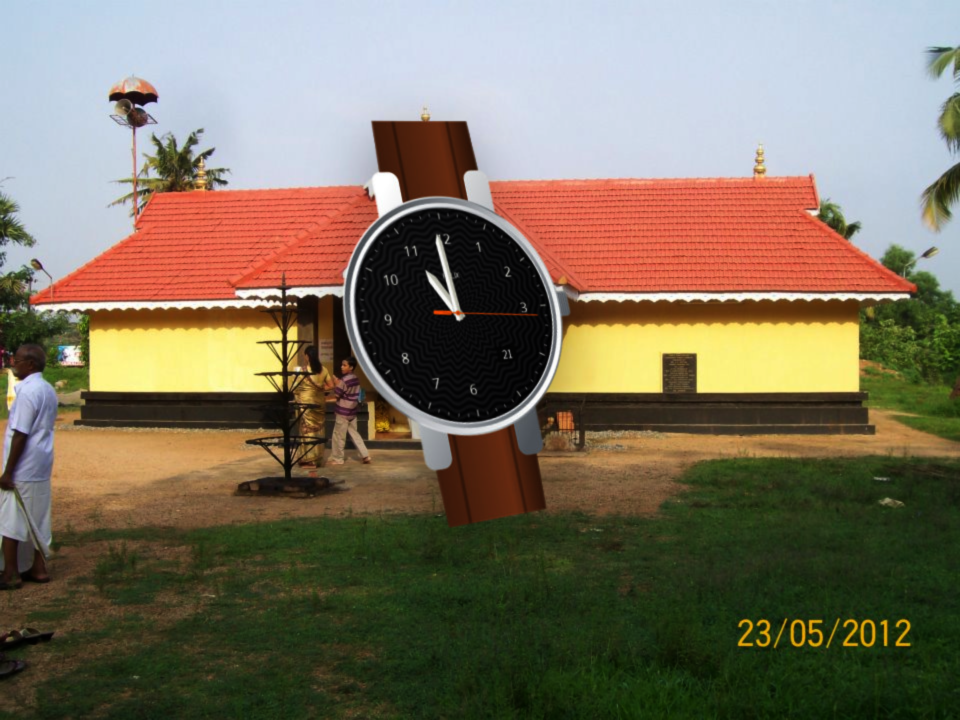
{"hour": 10, "minute": 59, "second": 16}
